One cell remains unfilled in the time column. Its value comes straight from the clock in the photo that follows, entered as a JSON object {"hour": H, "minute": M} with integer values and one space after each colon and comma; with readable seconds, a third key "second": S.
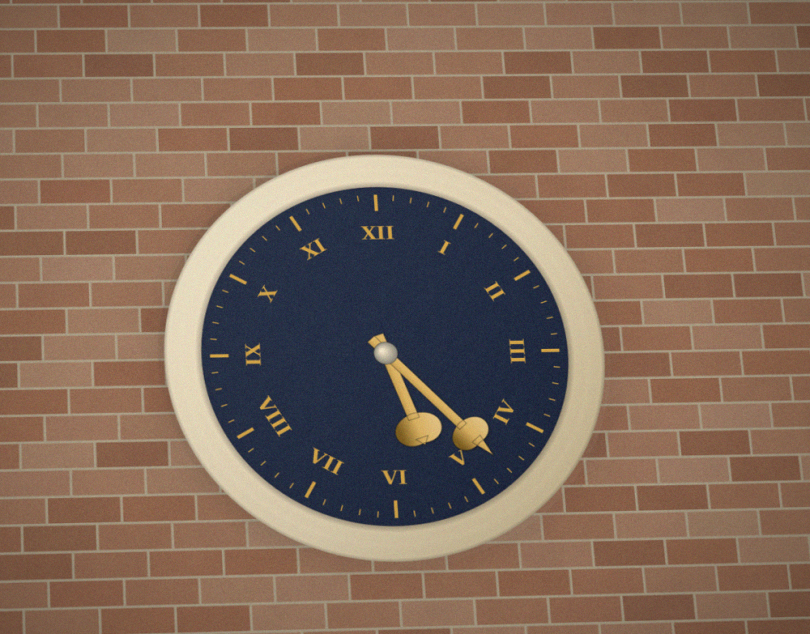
{"hour": 5, "minute": 23}
